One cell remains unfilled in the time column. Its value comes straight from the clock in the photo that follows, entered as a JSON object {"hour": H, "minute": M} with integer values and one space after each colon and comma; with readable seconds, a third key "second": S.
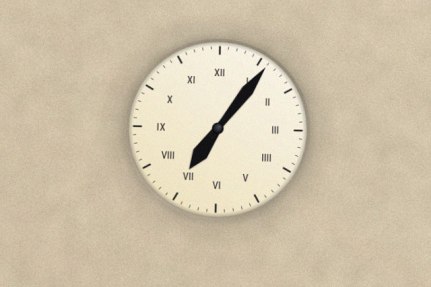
{"hour": 7, "minute": 6}
